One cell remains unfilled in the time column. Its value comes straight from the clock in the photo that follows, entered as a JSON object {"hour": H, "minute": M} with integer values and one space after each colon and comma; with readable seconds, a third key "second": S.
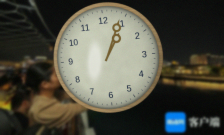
{"hour": 1, "minute": 4}
